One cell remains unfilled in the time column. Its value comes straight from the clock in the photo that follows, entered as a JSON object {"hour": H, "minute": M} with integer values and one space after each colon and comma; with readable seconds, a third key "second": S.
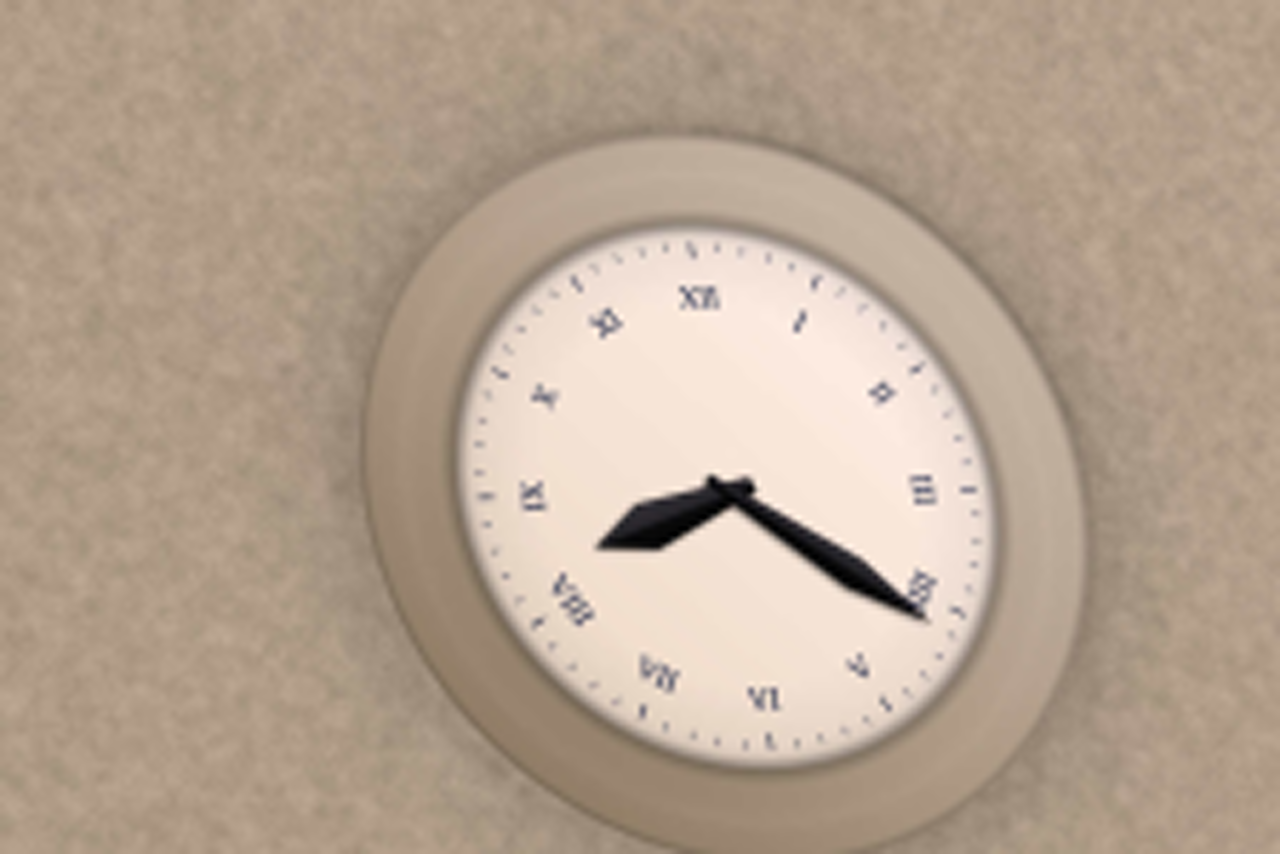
{"hour": 8, "minute": 21}
